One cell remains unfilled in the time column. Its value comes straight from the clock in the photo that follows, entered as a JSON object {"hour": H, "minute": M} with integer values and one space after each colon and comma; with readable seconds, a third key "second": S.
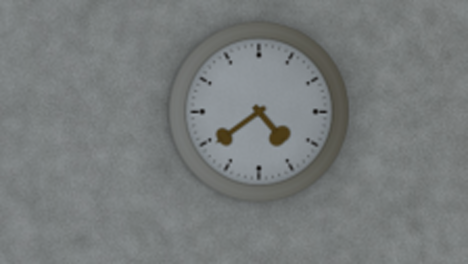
{"hour": 4, "minute": 39}
